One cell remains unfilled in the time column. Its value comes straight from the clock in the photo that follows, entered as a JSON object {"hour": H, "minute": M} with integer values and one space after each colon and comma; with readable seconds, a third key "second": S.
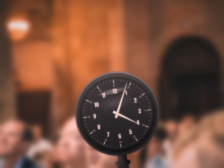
{"hour": 4, "minute": 4}
